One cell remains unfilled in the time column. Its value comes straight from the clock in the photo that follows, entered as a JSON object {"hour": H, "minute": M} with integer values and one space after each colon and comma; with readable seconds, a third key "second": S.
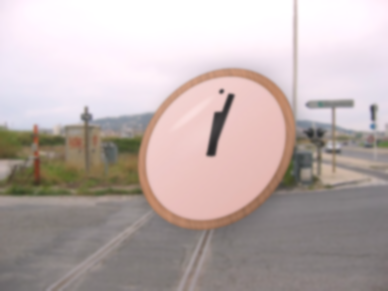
{"hour": 12, "minute": 2}
